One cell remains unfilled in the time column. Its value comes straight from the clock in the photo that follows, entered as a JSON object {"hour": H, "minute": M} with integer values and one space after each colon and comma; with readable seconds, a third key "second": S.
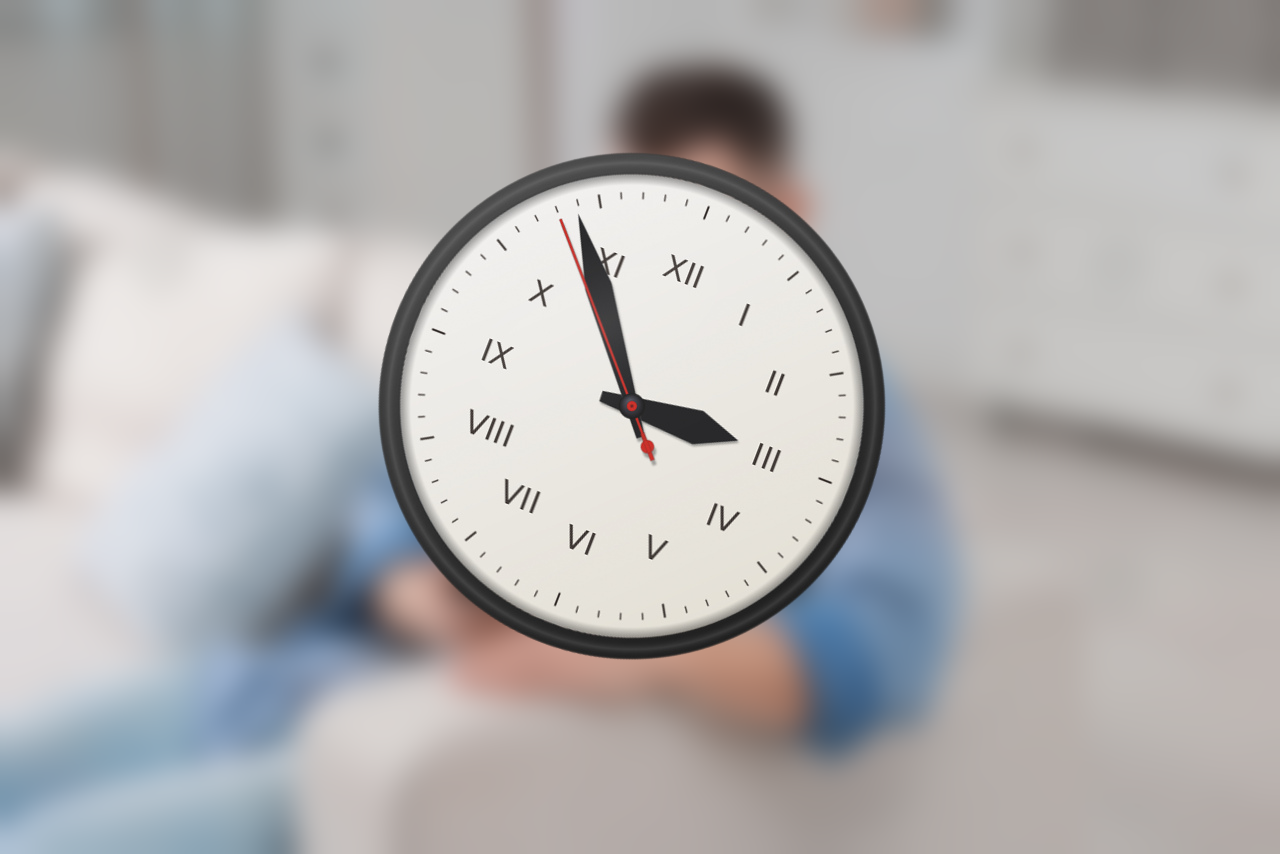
{"hour": 2, "minute": 53, "second": 53}
